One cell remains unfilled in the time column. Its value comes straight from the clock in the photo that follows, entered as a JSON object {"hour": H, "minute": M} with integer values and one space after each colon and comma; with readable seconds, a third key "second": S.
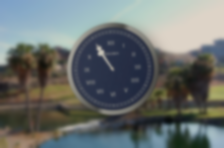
{"hour": 10, "minute": 55}
